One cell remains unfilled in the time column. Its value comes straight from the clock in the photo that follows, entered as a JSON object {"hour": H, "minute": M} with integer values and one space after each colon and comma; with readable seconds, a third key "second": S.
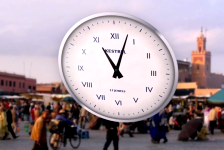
{"hour": 11, "minute": 3}
